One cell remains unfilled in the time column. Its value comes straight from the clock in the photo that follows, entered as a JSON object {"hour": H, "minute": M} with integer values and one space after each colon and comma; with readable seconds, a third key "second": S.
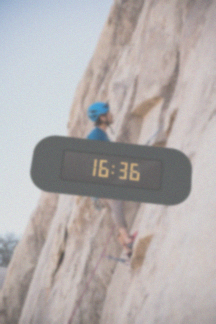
{"hour": 16, "minute": 36}
